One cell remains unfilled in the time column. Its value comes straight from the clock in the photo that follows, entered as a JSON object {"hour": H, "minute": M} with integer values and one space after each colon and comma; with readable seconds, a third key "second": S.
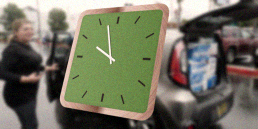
{"hour": 9, "minute": 57}
